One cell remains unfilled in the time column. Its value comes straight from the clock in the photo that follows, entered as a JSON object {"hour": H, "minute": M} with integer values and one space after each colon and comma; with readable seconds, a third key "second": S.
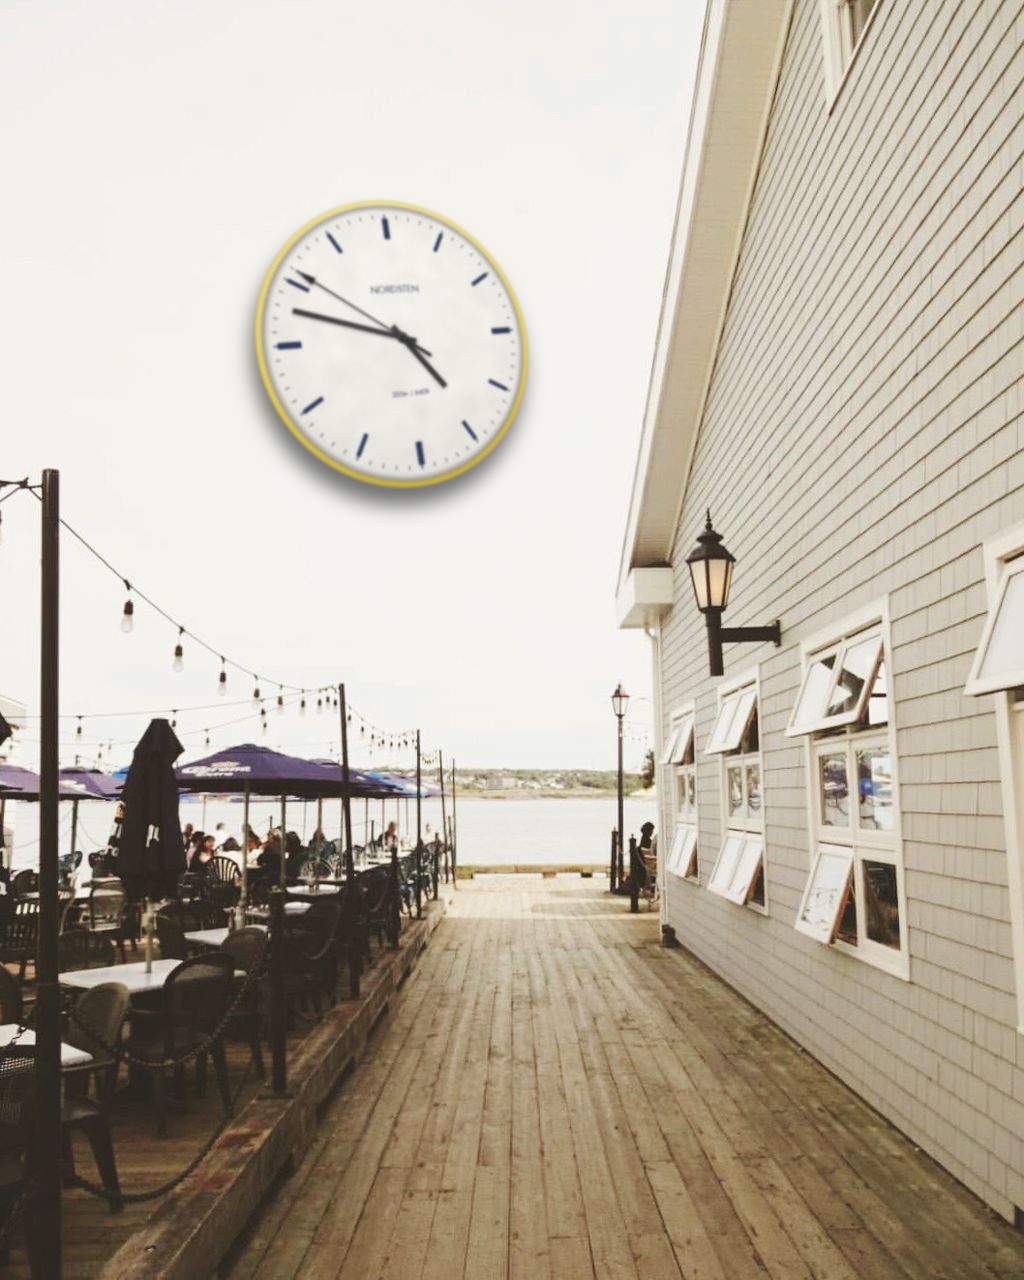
{"hour": 4, "minute": 47, "second": 51}
